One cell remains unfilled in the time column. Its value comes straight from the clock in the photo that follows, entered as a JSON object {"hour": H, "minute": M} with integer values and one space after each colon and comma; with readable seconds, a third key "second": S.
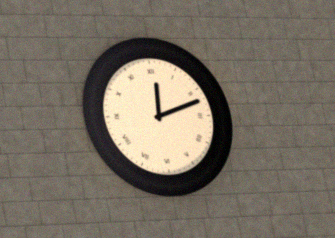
{"hour": 12, "minute": 12}
